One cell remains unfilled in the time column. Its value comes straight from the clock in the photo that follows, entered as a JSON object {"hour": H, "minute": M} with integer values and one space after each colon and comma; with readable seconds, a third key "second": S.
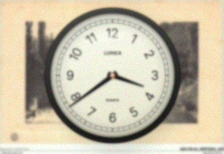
{"hour": 3, "minute": 39}
